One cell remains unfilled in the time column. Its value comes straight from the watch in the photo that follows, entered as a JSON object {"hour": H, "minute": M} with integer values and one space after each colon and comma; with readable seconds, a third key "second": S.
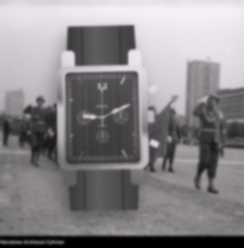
{"hour": 9, "minute": 11}
